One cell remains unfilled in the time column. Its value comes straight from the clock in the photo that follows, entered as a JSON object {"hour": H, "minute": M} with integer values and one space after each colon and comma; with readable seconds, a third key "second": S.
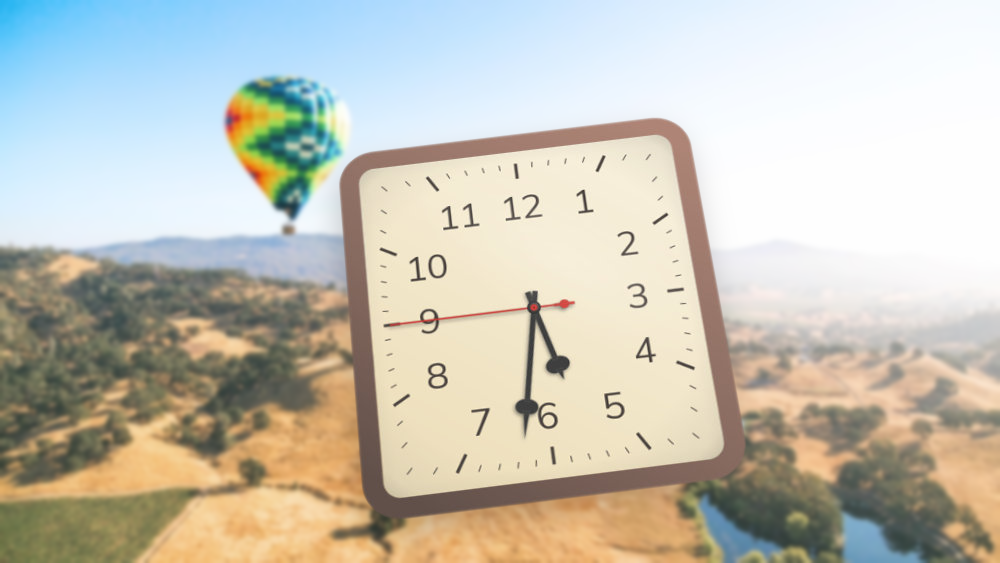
{"hour": 5, "minute": 31, "second": 45}
